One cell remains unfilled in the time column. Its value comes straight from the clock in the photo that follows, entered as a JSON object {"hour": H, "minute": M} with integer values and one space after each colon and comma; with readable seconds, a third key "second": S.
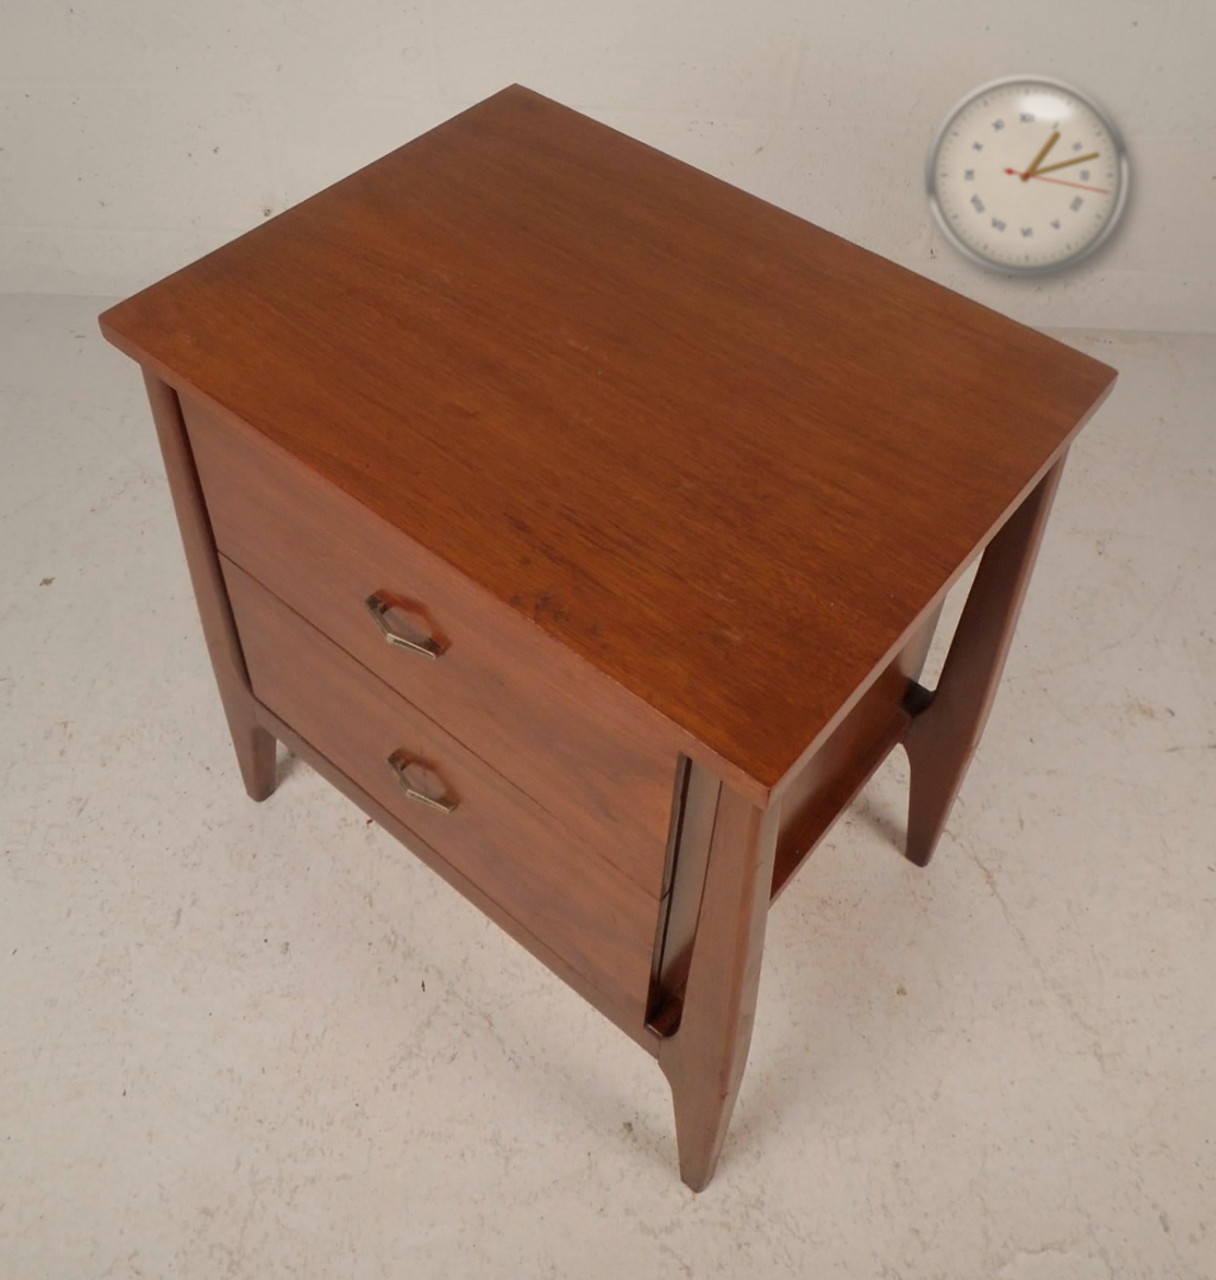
{"hour": 1, "minute": 12, "second": 17}
